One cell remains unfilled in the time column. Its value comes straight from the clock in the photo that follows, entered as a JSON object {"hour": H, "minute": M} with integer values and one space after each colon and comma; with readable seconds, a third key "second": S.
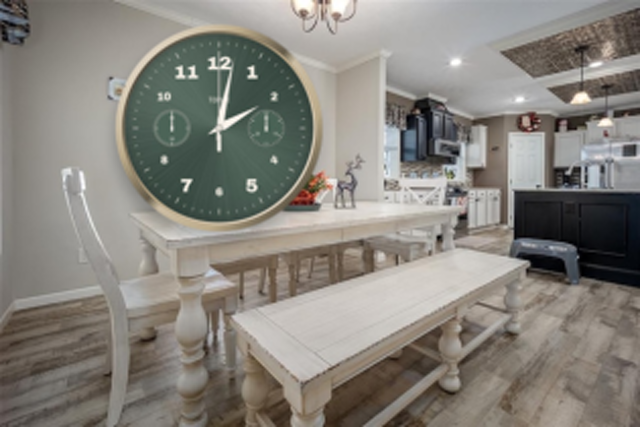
{"hour": 2, "minute": 2}
